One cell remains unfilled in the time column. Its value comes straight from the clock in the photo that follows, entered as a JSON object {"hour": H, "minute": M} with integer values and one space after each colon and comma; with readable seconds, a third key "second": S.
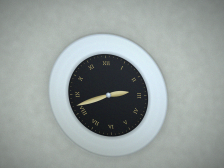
{"hour": 2, "minute": 42}
